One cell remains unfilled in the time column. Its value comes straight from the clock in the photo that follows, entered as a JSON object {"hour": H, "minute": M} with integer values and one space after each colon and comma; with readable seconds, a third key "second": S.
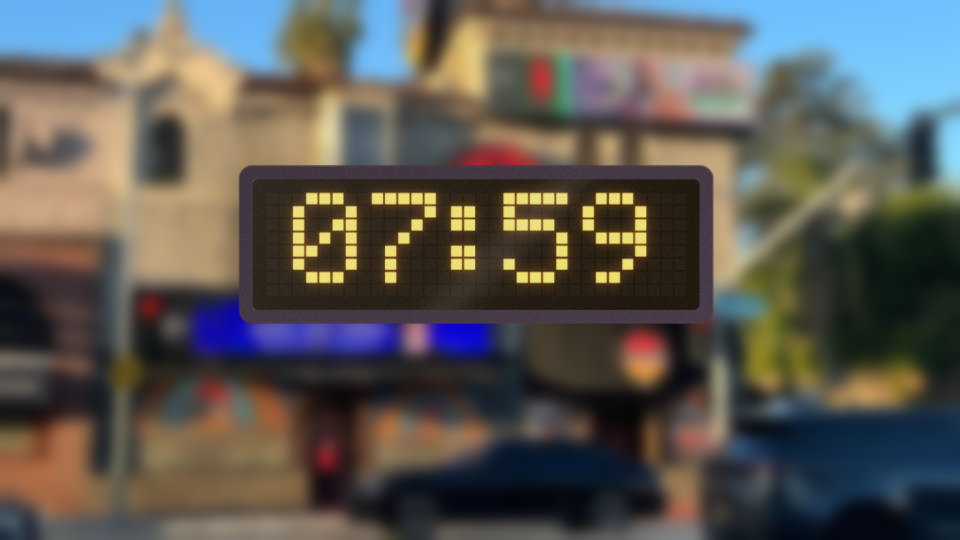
{"hour": 7, "minute": 59}
